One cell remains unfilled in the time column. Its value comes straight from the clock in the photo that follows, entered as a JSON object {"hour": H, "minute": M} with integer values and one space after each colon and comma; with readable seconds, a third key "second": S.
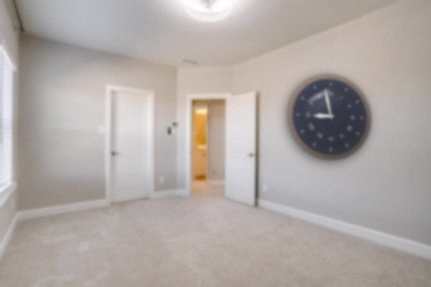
{"hour": 8, "minute": 58}
